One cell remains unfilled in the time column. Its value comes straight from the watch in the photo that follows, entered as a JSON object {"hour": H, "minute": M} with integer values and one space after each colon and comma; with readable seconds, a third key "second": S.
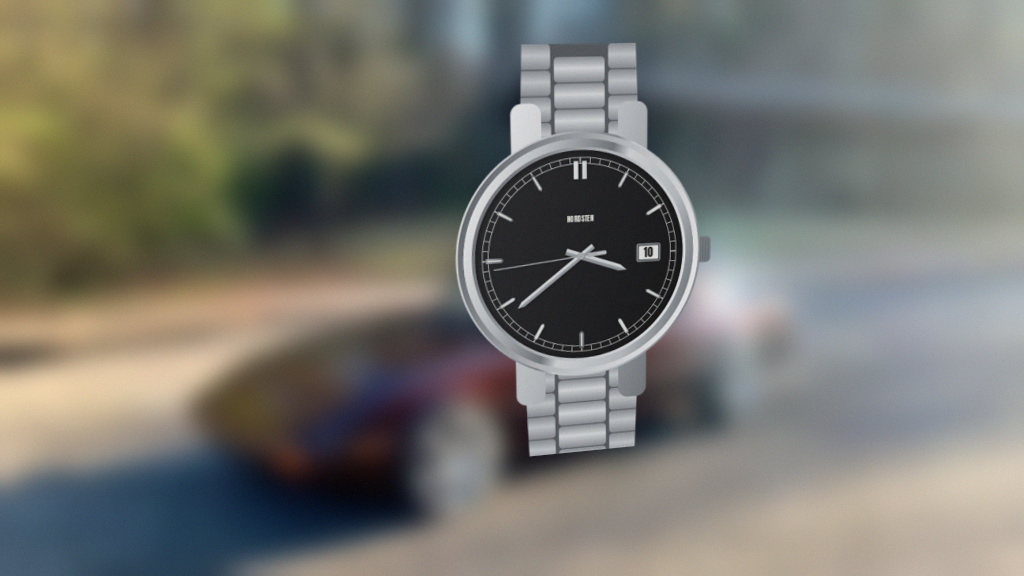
{"hour": 3, "minute": 38, "second": 44}
